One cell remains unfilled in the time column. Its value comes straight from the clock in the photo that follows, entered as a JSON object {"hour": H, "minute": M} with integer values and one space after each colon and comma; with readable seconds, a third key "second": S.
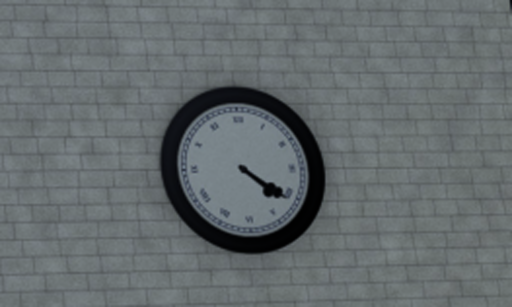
{"hour": 4, "minute": 21}
